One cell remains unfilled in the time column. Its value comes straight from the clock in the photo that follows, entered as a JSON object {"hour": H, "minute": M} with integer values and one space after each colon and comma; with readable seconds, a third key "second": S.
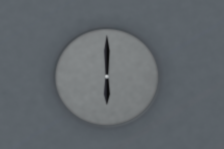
{"hour": 6, "minute": 0}
